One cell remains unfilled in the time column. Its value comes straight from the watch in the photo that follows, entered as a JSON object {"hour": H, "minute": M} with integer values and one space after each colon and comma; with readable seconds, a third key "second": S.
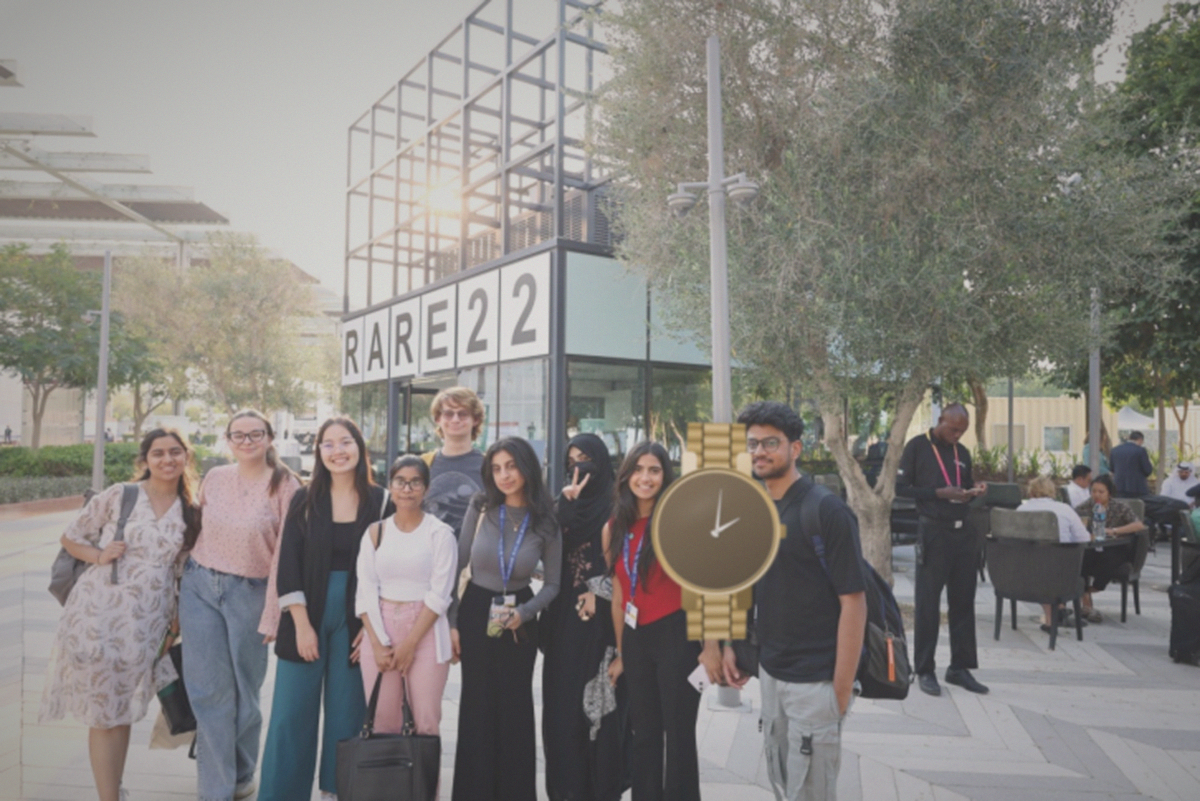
{"hour": 2, "minute": 1}
